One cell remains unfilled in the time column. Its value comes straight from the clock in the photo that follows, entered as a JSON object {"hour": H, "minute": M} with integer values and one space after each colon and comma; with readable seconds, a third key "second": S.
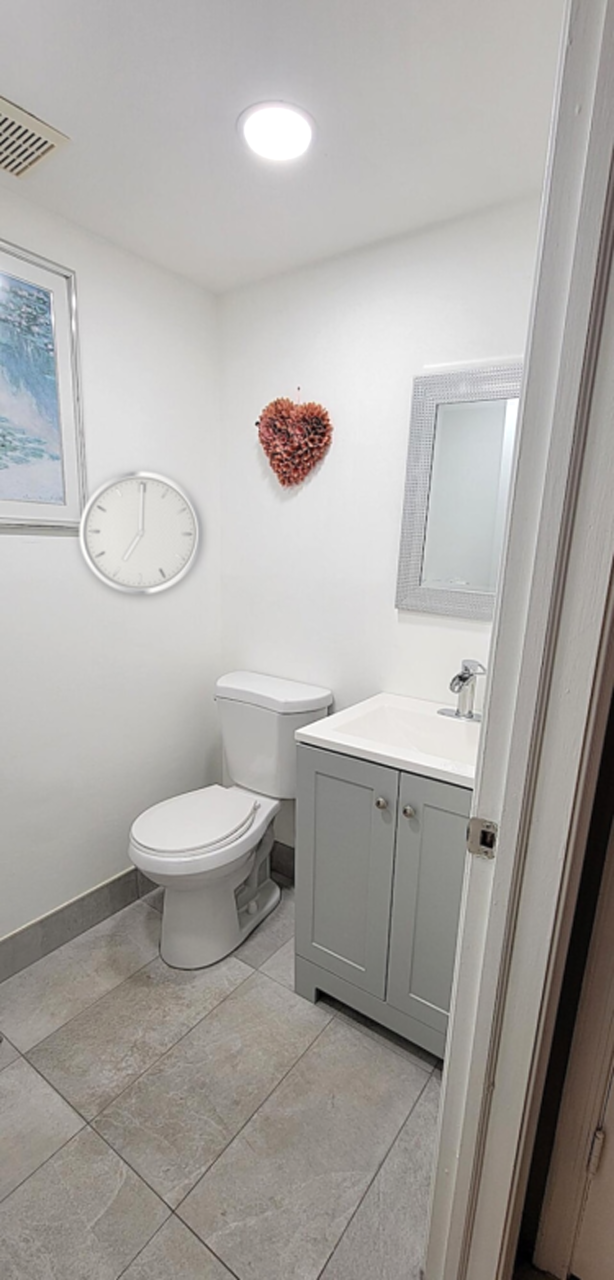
{"hour": 7, "minute": 0}
